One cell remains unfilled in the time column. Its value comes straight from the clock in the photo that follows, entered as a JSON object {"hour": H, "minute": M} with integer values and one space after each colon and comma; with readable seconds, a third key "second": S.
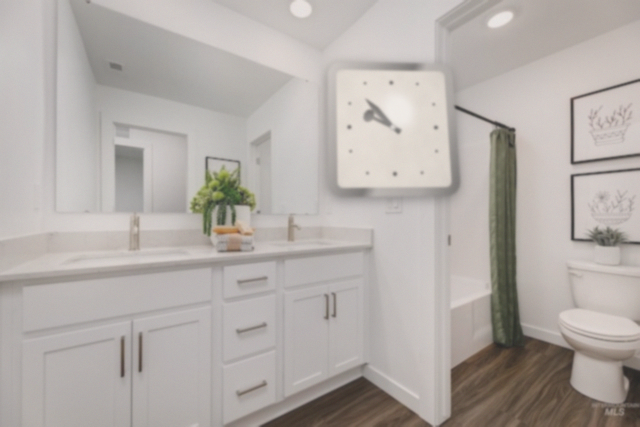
{"hour": 9, "minute": 53}
